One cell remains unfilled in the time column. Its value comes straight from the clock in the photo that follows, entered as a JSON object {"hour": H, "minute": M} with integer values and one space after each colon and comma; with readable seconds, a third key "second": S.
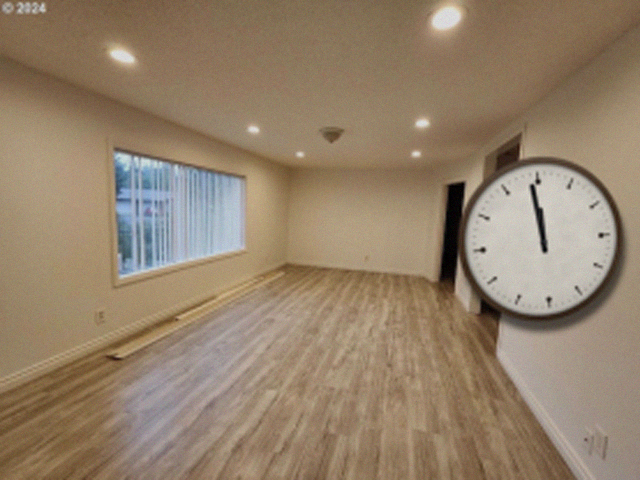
{"hour": 11, "minute": 59}
